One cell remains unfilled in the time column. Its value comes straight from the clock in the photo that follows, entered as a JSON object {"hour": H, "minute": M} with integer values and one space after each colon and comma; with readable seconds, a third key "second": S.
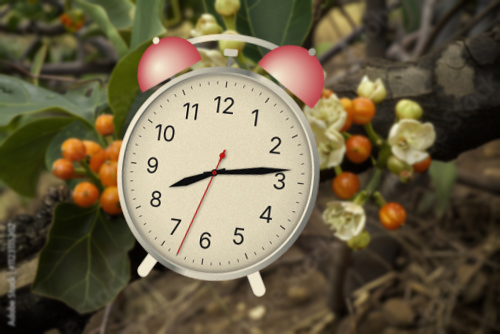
{"hour": 8, "minute": 13, "second": 33}
